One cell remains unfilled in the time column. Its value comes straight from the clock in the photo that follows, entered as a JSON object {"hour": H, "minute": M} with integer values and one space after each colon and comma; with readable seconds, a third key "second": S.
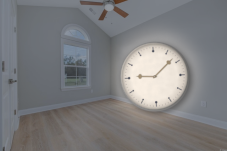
{"hour": 9, "minute": 8}
